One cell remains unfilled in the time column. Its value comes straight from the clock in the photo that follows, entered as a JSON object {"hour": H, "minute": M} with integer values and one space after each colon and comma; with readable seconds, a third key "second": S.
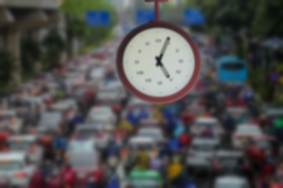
{"hour": 5, "minute": 4}
